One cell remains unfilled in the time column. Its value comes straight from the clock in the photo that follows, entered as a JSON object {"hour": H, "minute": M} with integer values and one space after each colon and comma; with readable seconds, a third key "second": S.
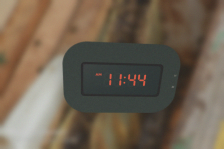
{"hour": 11, "minute": 44}
